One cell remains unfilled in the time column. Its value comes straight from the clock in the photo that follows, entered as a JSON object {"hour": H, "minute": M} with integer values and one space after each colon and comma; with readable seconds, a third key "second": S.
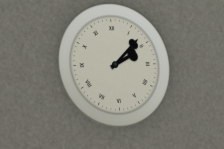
{"hour": 2, "minute": 8}
